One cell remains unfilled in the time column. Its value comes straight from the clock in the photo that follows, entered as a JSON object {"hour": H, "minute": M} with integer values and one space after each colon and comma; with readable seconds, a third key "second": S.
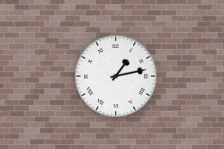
{"hour": 1, "minute": 13}
